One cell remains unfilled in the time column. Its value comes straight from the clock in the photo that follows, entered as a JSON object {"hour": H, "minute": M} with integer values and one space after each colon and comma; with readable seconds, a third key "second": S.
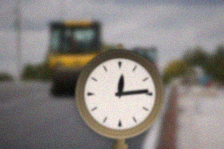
{"hour": 12, "minute": 14}
